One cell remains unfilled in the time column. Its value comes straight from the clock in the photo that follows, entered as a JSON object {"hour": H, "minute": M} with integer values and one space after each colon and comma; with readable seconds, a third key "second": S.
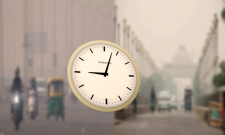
{"hour": 9, "minute": 3}
